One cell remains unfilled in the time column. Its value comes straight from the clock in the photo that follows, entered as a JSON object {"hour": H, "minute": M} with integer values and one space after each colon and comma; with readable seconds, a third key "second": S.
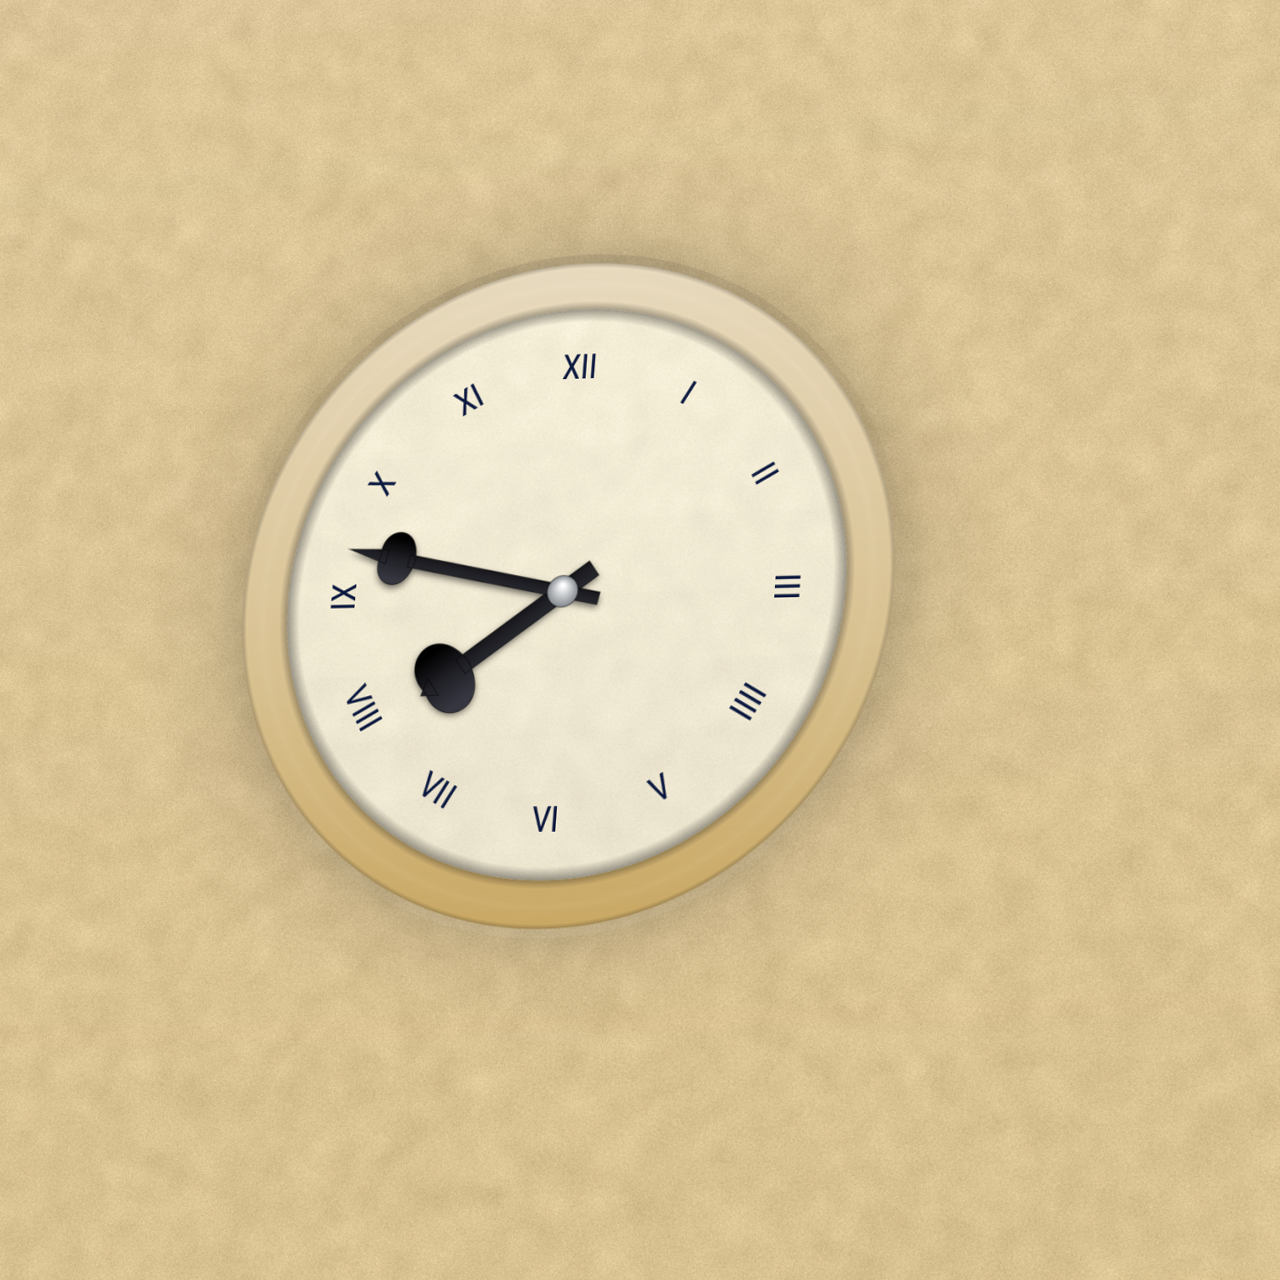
{"hour": 7, "minute": 47}
